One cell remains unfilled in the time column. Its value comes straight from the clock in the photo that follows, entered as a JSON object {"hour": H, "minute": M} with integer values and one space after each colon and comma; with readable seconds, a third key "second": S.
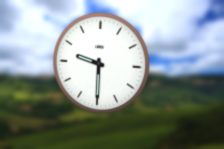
{"hour": 9, "minute": 30}
